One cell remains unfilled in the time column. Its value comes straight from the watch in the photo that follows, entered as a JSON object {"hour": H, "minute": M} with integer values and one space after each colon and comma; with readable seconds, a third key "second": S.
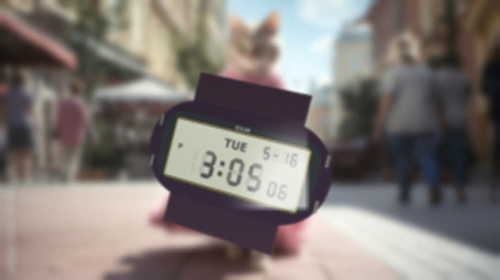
{"hour": 3, "minute": 5, "second": 6}
